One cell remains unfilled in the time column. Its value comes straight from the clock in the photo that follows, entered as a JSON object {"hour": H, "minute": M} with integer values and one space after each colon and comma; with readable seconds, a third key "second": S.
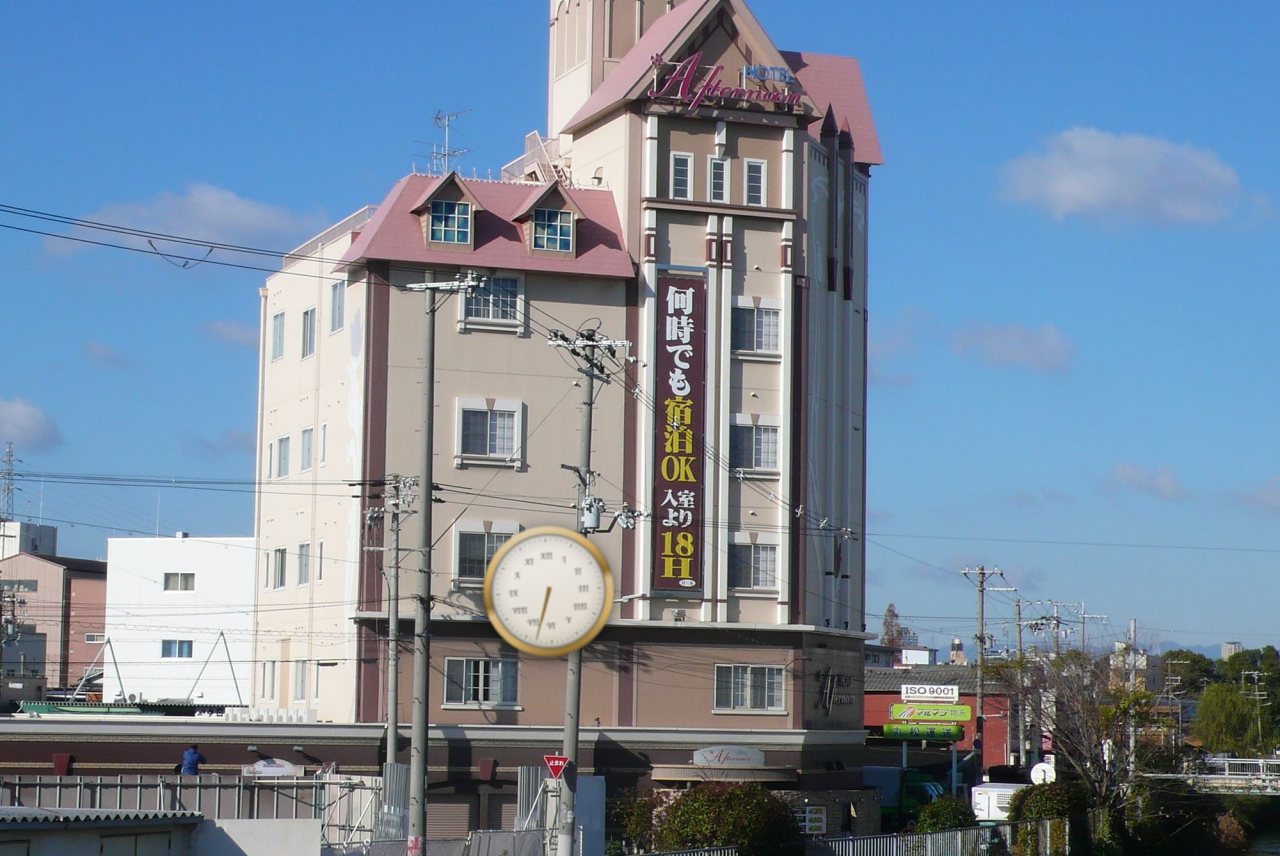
{"hour": 6, "minute": 33}
